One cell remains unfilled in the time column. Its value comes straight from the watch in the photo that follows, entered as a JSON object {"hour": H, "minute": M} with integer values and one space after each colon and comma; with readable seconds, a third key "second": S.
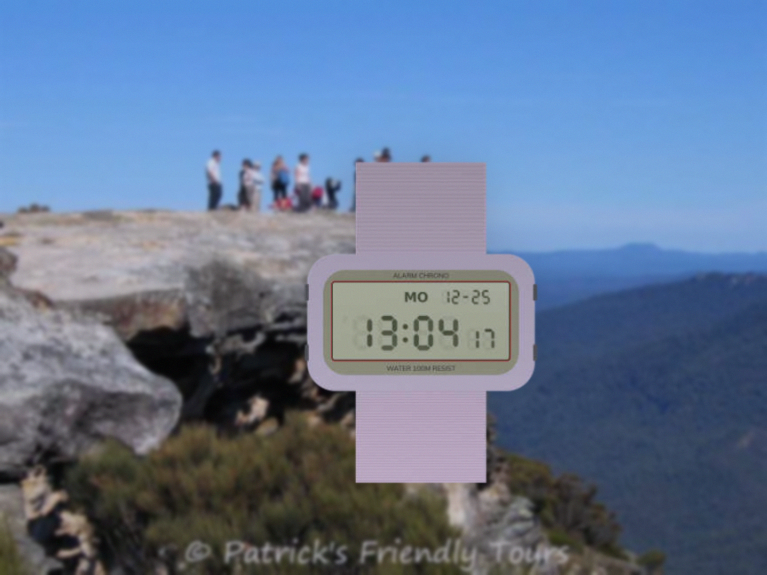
{"hour": 13, "minute": 4, "second": 17}
